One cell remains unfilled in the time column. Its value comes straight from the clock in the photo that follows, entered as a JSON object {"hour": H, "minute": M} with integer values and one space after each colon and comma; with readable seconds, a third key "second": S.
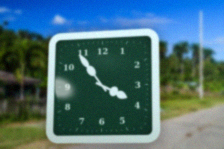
{"hour": 3, "minute": 54}
